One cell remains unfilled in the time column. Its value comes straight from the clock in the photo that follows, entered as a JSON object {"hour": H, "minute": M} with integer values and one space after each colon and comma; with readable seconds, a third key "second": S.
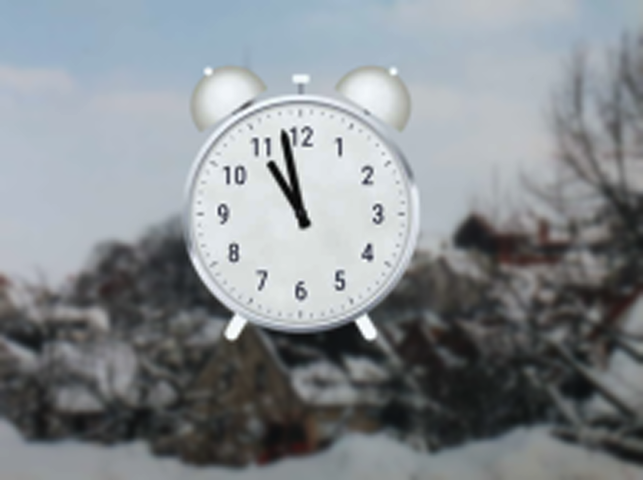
{"hour": 10, "minute": 58}
